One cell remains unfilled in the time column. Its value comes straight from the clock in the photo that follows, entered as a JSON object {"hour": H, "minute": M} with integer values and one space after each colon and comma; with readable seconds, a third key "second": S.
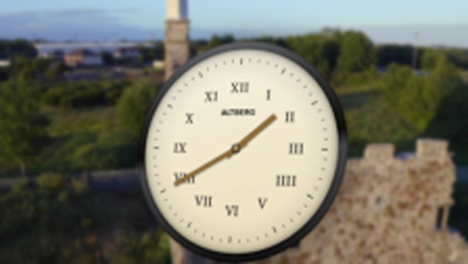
{"hour": 1, "minute": 40}
